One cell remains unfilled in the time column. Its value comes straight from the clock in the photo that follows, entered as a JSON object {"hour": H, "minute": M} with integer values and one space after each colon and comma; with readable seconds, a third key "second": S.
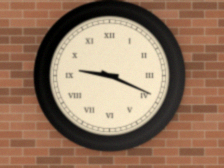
{"hour": 9, "minute": 19}
